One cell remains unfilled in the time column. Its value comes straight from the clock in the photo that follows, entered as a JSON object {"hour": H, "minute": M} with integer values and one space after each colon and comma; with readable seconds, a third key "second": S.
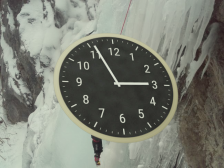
{"hour": 2, "minute": 56}
